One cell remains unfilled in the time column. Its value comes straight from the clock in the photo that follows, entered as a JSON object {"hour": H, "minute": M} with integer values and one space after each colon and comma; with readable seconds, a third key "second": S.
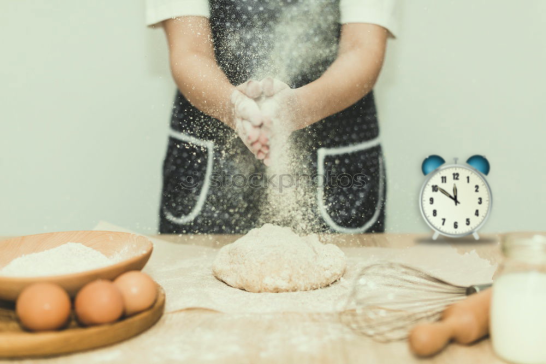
{"hour": 11, "minute": 51}
